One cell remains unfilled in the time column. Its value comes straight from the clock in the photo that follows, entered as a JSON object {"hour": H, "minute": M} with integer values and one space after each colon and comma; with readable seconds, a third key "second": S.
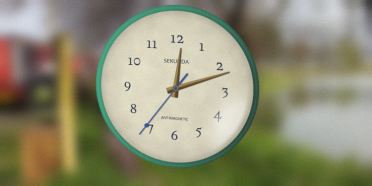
{"hour": 12, "minute": 11, "second": 36}
